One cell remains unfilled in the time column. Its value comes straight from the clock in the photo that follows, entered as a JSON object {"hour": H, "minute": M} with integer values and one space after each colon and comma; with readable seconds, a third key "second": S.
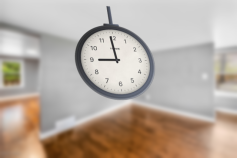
{"hour": 8, "minute": 59}
